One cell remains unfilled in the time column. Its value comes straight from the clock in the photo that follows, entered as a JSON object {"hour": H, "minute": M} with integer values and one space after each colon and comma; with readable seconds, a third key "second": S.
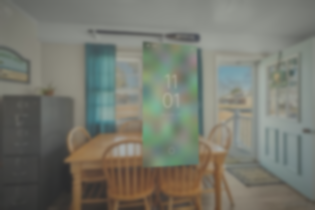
{"hour": 11, "minute": 1}
